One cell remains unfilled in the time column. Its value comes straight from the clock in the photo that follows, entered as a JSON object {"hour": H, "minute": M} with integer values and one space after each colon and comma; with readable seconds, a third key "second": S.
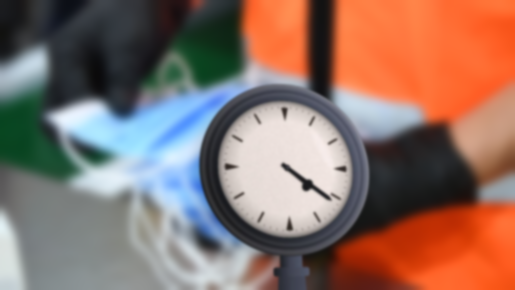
{"hour": 4, "minute": 21}
